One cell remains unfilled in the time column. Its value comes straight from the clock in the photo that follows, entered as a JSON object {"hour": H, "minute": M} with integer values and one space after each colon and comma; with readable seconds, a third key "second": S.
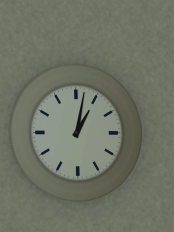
{"hour": 1, "minute": 2}
